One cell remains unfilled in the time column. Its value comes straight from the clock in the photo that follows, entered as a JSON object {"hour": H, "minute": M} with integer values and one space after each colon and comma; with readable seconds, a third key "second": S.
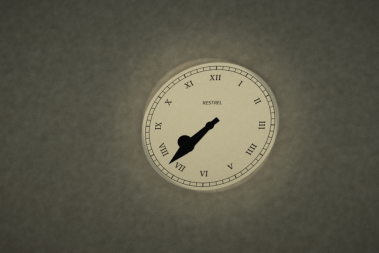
{"hour": 7, "minute": 37}
